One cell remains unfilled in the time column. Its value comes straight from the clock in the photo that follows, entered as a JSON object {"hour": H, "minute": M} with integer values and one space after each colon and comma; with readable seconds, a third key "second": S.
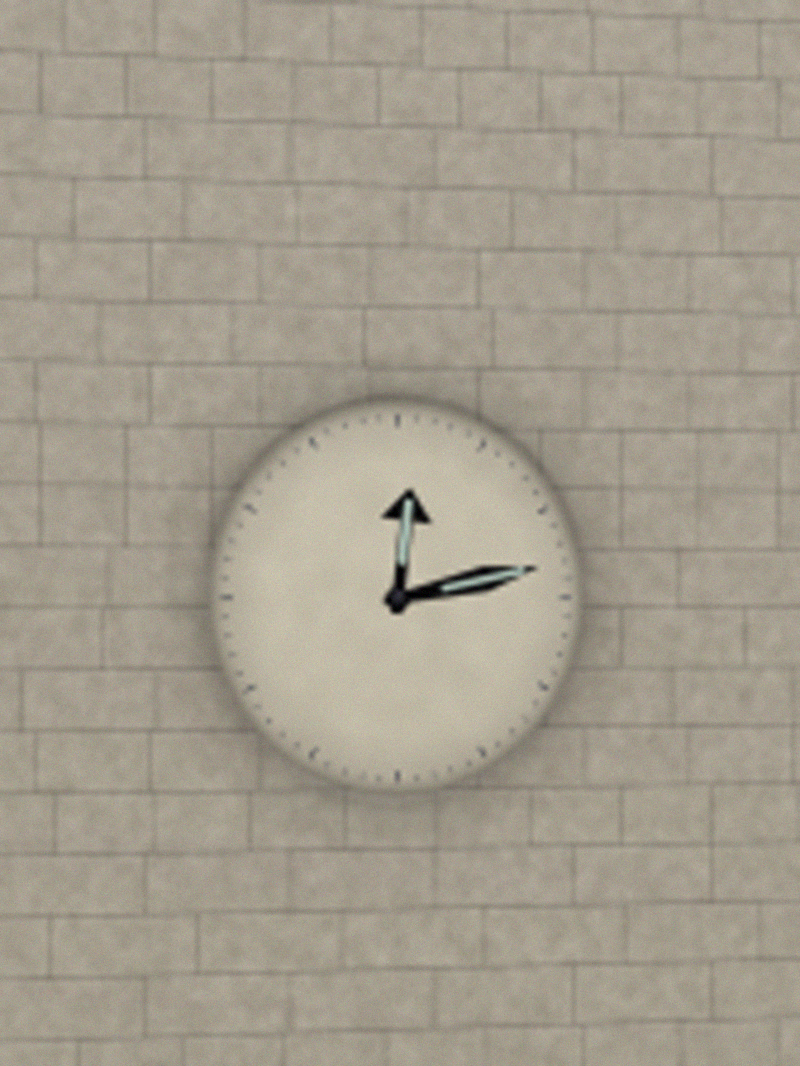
{"hour": 12, "minute": 13}
